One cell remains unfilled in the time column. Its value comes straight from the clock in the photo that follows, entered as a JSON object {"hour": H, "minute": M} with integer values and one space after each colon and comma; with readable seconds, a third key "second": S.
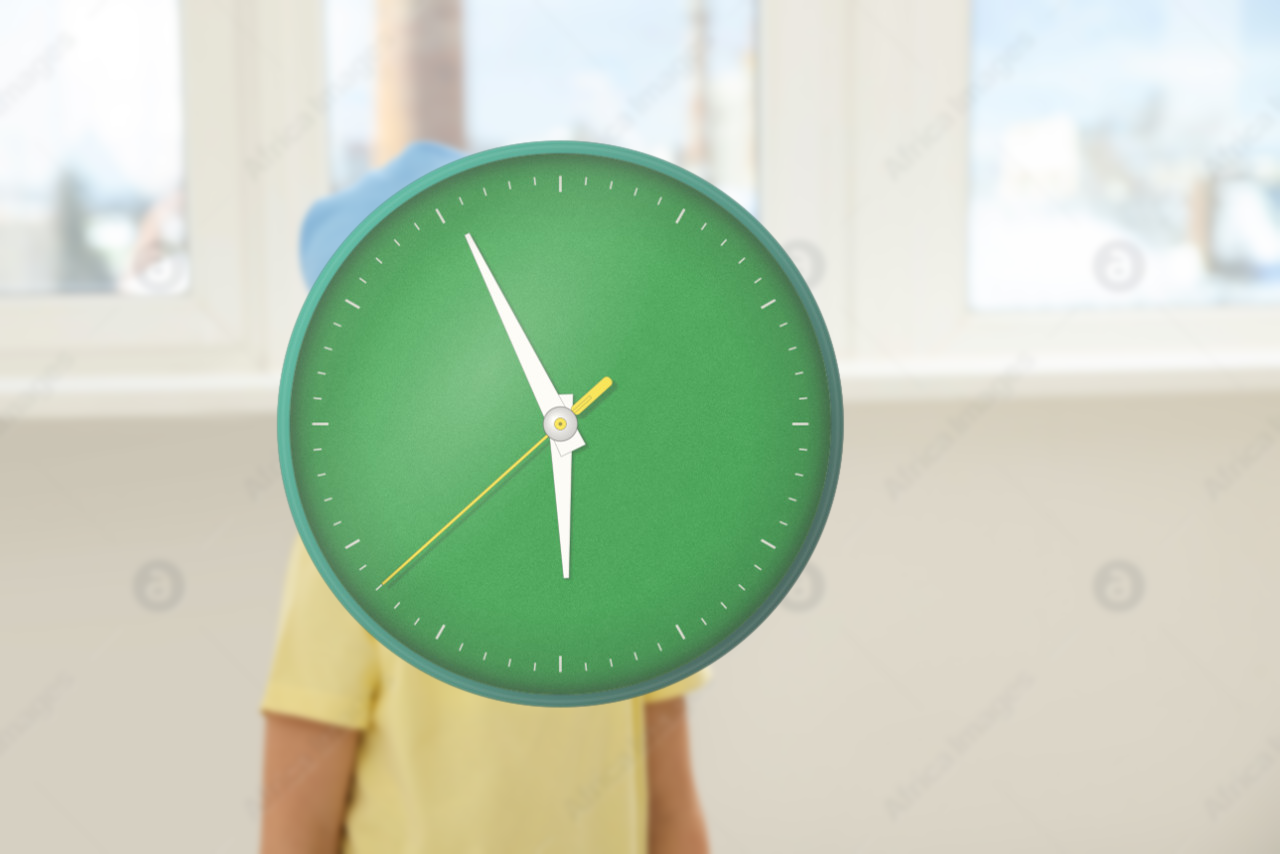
{"hour": 5, "minute": 55, "second": 38}
